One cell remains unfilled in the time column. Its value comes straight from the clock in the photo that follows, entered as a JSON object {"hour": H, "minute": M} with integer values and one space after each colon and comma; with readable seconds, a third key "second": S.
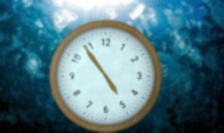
{"hour": 4, "minute": 54}
